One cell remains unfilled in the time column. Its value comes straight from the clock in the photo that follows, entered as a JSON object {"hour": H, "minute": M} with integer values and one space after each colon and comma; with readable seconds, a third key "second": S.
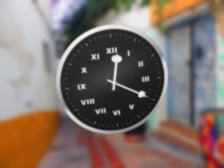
{"hour": 12, "minute": 20}
